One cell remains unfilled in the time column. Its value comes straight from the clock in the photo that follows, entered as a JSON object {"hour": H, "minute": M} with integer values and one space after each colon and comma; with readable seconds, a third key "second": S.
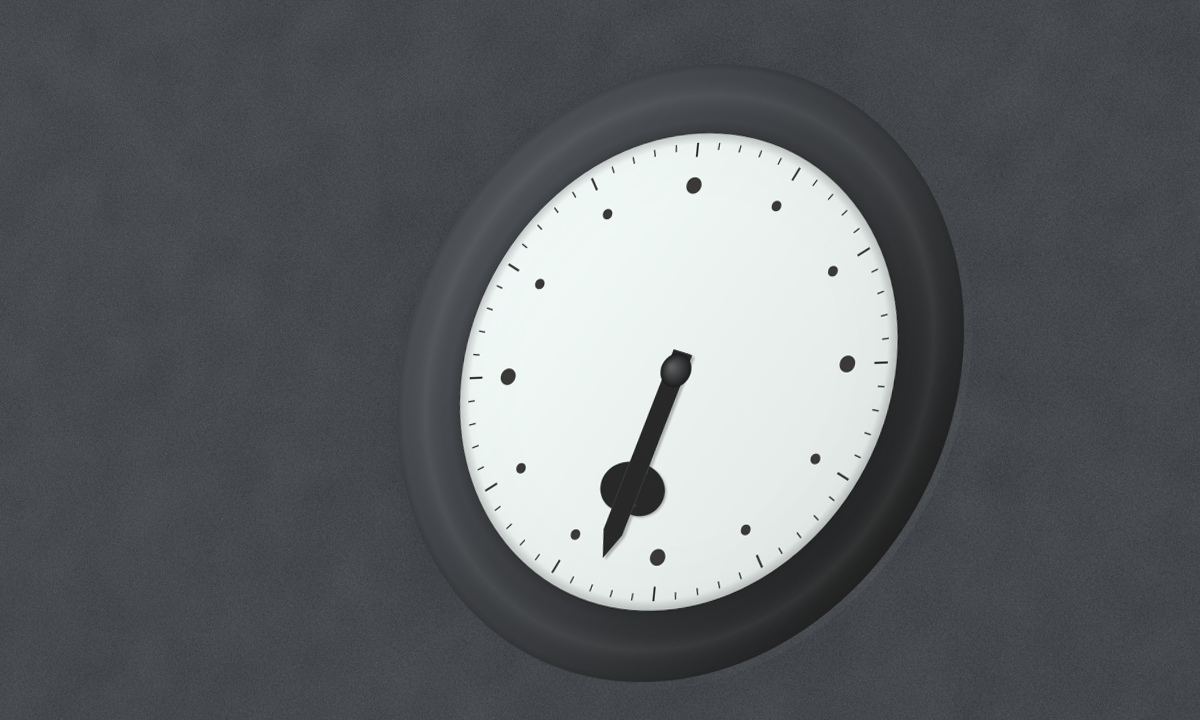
{"hour": 6, "minute": 33}
